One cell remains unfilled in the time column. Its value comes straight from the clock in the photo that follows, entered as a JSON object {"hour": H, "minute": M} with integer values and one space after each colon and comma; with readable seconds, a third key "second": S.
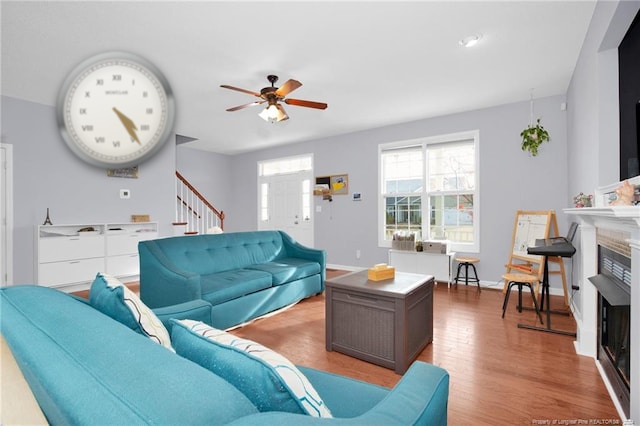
{"hour": 4, "minute": 24}
